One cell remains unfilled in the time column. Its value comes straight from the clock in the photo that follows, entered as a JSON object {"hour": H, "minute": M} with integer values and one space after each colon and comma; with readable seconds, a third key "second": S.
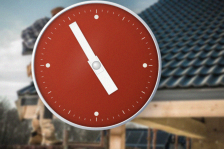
{"hour": 4, "minute": 55}
